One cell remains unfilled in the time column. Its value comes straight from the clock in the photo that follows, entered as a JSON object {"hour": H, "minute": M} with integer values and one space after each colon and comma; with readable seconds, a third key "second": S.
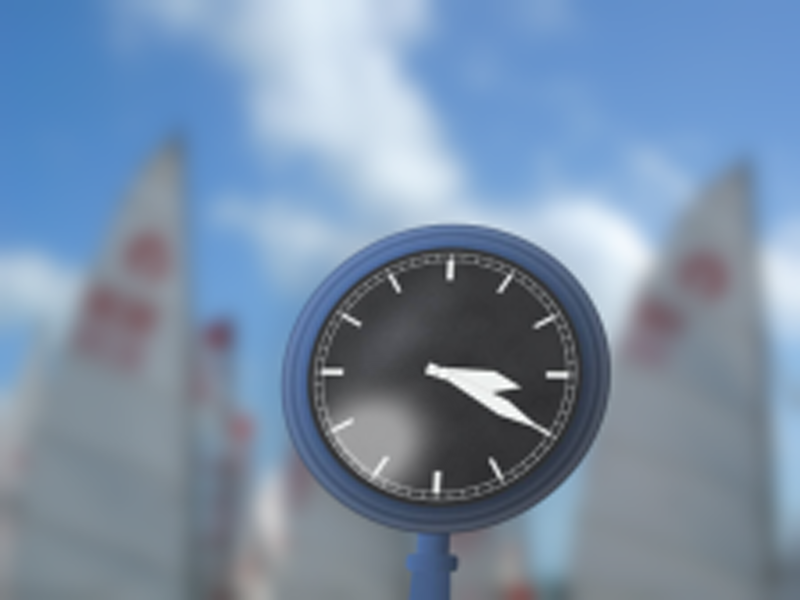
{"hour": 3, "minute": 20}
